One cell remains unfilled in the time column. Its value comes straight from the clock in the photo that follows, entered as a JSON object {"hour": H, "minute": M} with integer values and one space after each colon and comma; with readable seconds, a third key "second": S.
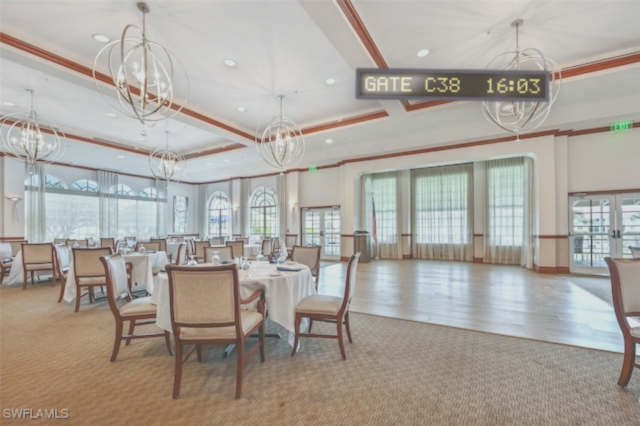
{"hour": 16, "minute": 3}
